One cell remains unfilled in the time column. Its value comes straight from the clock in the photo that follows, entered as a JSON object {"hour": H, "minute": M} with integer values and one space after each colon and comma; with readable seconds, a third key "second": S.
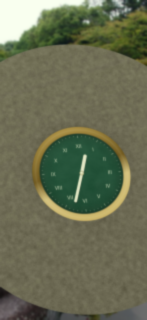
{"hour": 12, "minute": 33}
